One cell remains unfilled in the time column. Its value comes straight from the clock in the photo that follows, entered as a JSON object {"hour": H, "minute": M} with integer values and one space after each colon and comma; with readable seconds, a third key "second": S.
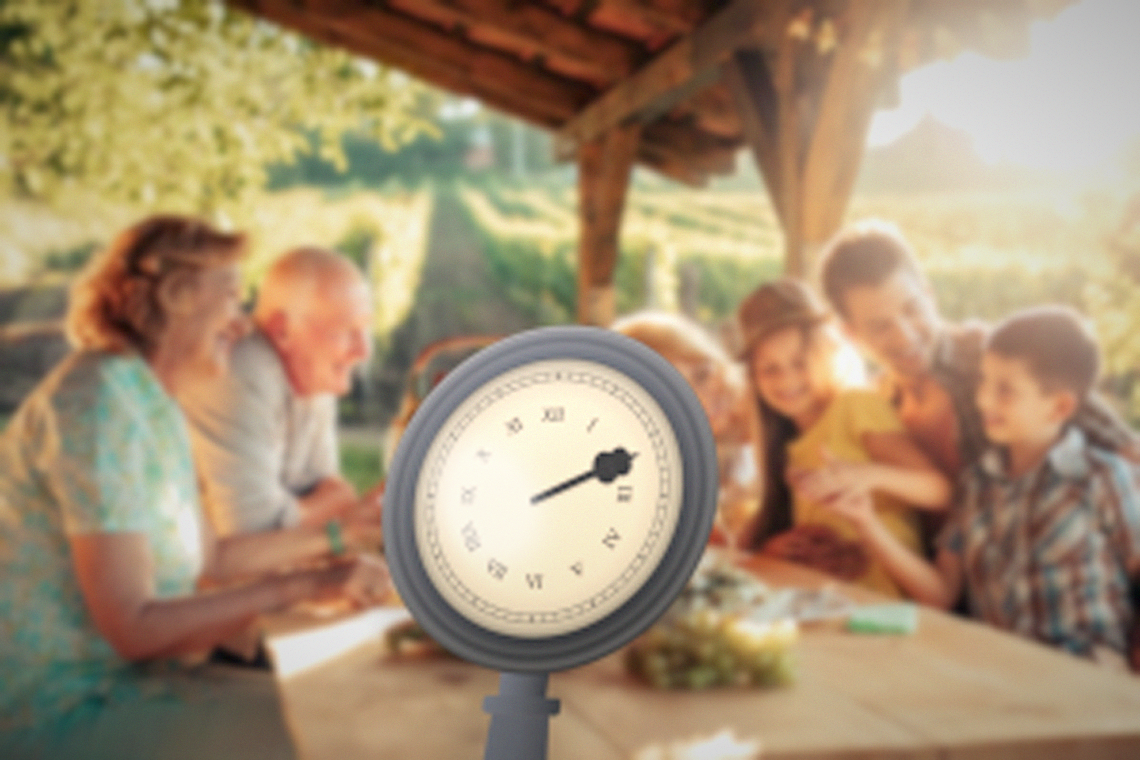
{"hour": 2, "minute": 11}
